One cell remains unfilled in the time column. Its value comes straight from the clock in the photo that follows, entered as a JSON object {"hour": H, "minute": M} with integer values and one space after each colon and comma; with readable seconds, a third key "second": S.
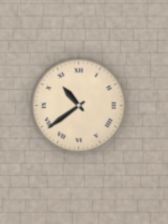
{"hour": 10, "minute": 39}
